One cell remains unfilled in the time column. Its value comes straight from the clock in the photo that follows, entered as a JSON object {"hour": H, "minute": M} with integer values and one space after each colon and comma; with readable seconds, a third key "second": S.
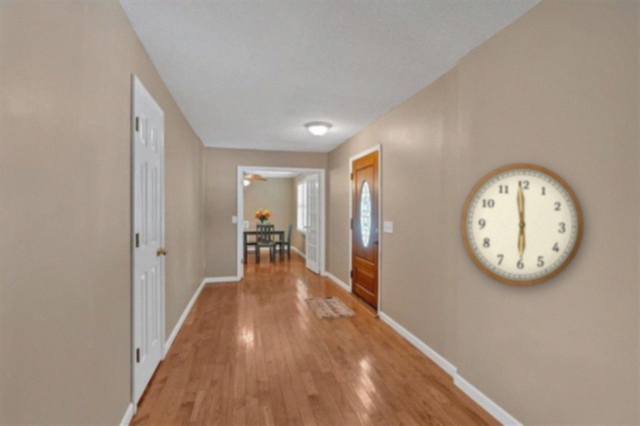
{"hour": 5, "minute": 59}
